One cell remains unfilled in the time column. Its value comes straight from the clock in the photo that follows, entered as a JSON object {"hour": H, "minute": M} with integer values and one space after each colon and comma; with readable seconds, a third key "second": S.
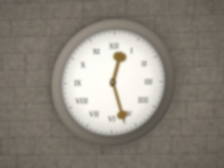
{"hour": 12, "minute": 27}
